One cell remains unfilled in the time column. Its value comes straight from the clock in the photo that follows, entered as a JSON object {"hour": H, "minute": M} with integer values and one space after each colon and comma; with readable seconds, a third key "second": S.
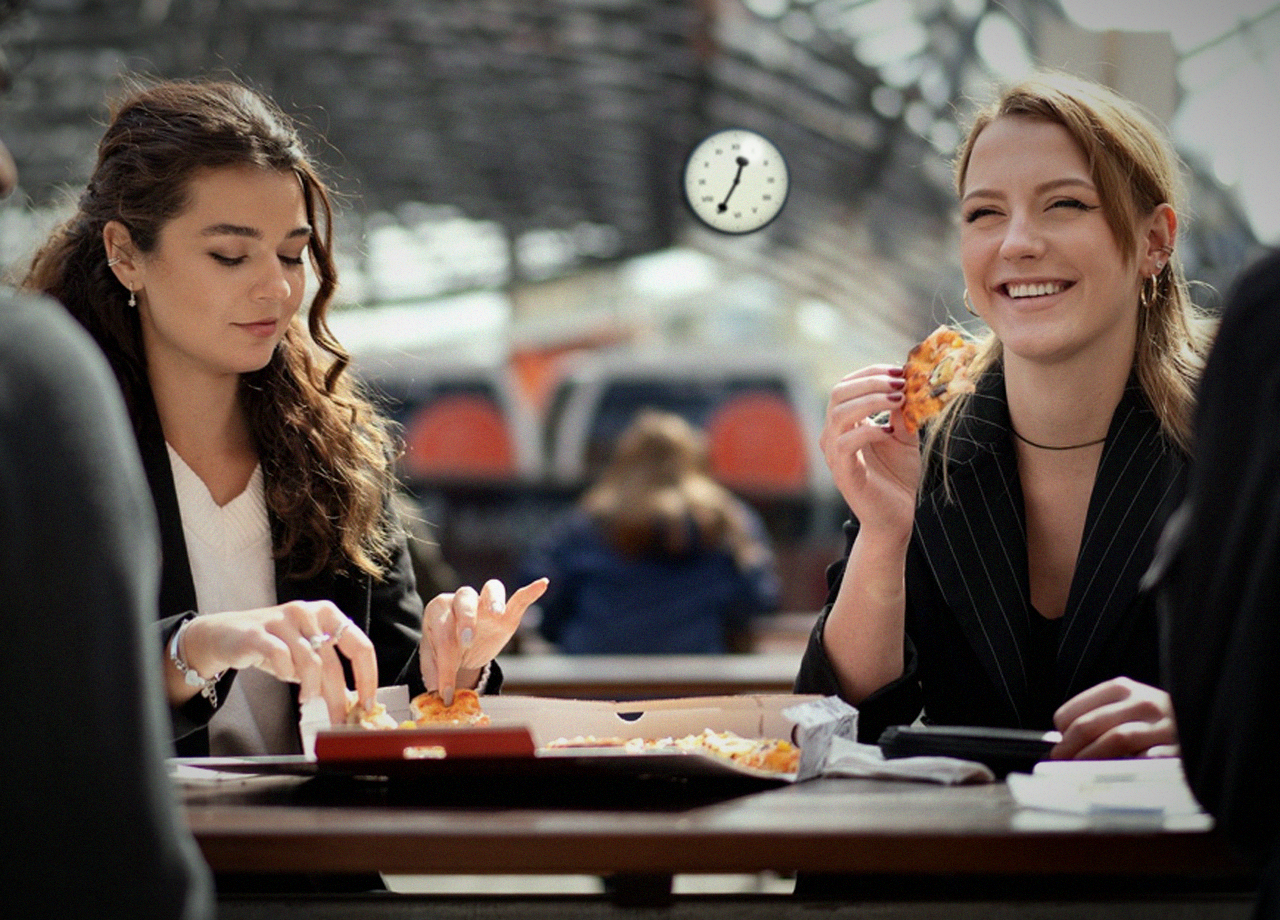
{"hour": 12, "minute": 35}
